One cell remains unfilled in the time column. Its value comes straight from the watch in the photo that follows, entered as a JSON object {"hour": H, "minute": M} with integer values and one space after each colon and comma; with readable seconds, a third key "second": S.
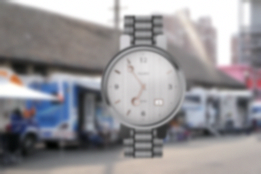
{"hour": 6, "minute": 54}
